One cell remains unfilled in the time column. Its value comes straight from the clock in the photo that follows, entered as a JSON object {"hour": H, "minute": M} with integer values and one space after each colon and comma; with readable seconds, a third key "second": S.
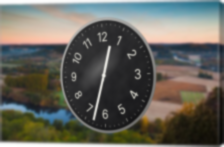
{"hour": 12, "minute": 33}
